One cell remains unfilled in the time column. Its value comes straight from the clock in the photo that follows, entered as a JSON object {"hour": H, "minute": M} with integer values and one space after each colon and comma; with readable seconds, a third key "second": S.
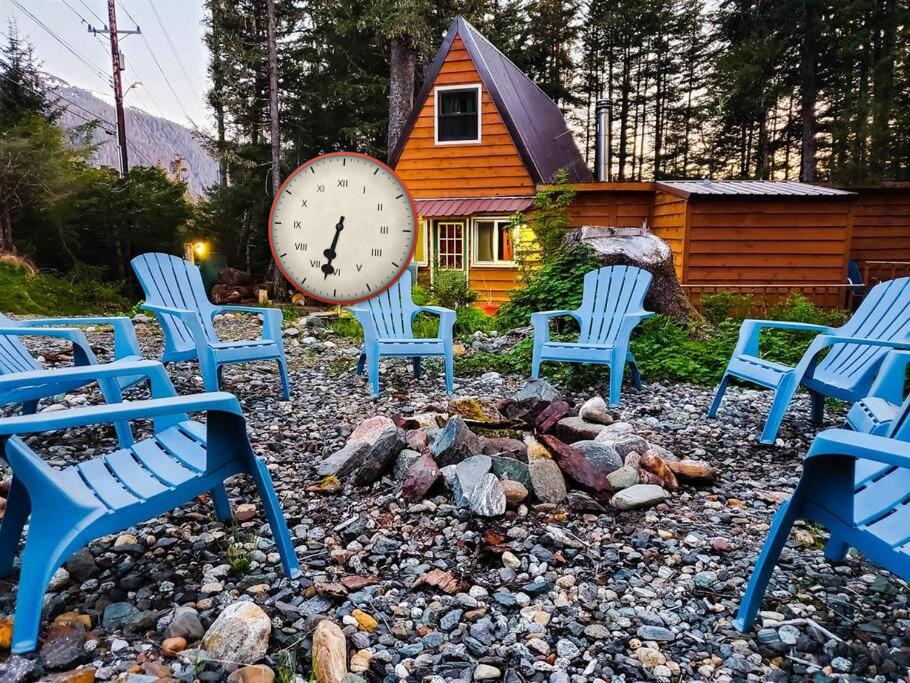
{"hour": 6, "minute": 32}
